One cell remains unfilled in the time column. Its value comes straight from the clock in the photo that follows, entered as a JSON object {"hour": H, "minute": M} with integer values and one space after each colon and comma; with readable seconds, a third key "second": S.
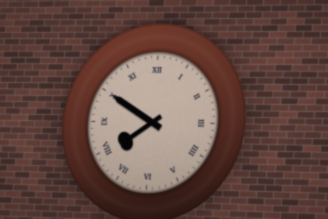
{"hour": 7, "minute": 50}
